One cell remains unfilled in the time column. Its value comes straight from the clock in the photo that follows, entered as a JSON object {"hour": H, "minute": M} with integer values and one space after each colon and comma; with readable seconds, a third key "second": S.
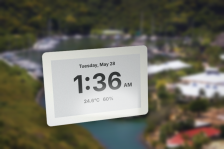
{"hour": 1, "minute": 36}
